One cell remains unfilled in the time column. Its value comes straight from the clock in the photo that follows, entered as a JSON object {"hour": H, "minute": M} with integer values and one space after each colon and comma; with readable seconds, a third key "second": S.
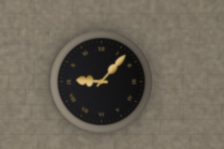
{"hour": 9, "minute": 7}
